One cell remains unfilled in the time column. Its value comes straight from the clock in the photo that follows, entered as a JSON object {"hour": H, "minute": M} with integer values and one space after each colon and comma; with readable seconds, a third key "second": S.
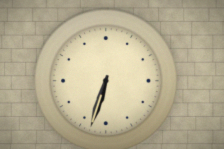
{"hour": 6, "minute": 33}
